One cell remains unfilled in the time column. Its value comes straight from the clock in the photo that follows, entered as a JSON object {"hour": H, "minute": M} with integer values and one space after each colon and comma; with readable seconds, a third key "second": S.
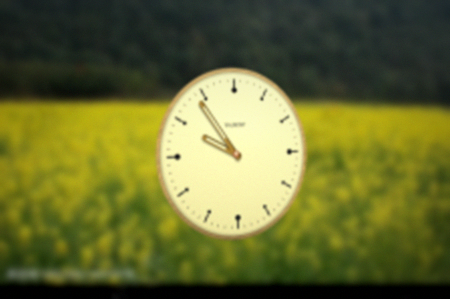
{"hour": 9, "minute": 54}
